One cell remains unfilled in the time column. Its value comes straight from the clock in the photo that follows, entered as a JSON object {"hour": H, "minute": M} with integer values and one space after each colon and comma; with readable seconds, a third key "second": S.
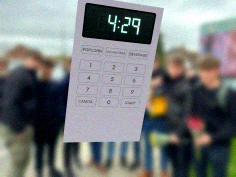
{"hour": 4, "minute": 29}
